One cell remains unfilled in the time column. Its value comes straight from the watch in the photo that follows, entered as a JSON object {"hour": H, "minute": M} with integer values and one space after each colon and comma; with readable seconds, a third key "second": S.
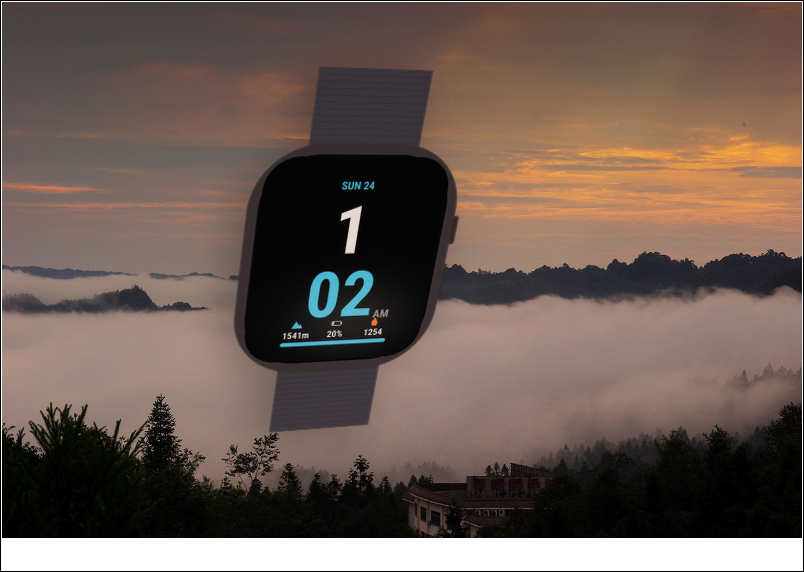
{"hour": 1, "minute": 2}
